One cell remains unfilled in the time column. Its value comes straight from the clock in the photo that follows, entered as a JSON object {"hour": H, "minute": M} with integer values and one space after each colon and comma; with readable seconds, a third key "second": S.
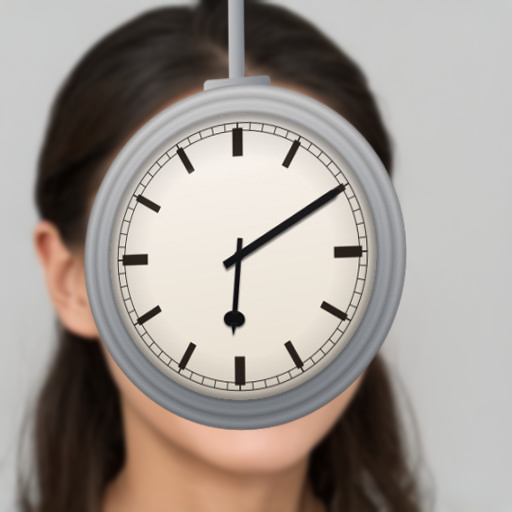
{"hour": 6, "minute": 10}
